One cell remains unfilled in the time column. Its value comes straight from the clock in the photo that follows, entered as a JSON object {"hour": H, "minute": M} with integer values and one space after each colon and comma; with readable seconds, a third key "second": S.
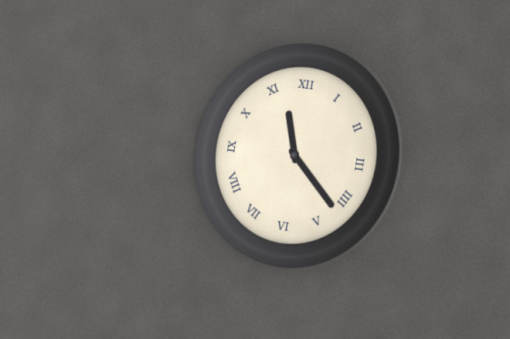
{"hour": 11, "minute": 22}
